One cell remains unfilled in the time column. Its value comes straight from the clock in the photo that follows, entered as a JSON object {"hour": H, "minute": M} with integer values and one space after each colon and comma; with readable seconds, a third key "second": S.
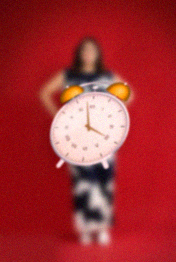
{"hour": 3, "minute": 58}
